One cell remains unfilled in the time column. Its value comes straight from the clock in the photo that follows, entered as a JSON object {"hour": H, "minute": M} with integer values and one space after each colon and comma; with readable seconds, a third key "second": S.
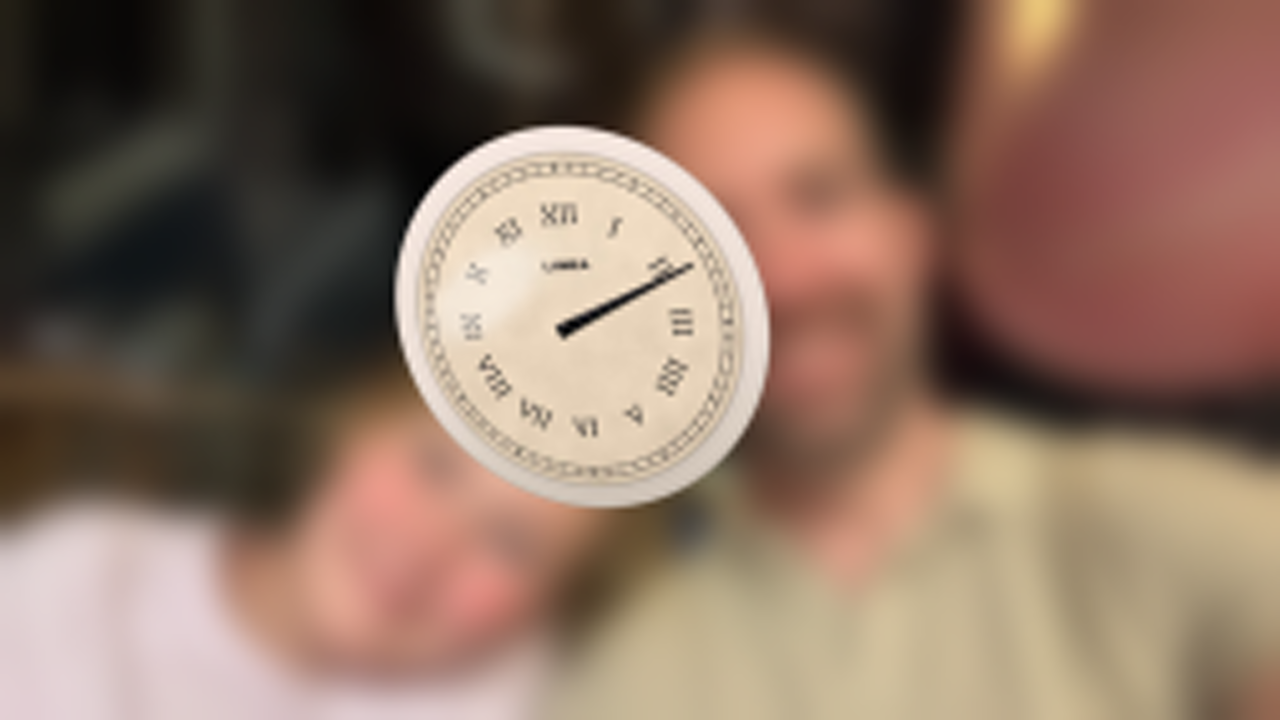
{"hour": 2, "minute": 11}
